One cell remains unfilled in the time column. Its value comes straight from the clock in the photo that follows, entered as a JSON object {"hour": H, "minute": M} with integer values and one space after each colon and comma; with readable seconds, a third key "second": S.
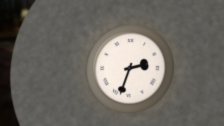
{"hour": 2, "minute": 33}
